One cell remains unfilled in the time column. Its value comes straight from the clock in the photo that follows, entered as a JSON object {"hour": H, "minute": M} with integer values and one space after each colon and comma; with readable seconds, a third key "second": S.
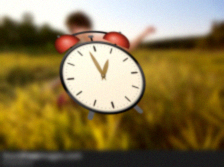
{"hour": 12, "minute": 58}
